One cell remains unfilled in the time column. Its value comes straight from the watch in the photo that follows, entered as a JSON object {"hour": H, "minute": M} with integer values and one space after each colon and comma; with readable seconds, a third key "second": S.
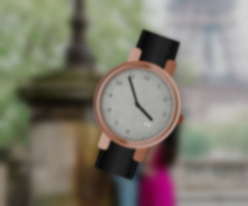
{"hour": 3, "minute": 54}
